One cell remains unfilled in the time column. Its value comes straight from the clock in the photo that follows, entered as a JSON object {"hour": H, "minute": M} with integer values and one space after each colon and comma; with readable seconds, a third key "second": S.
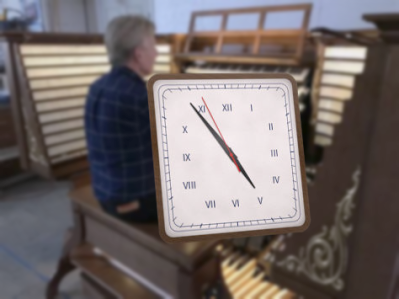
{"hour": 4, "minute": 53, "second": 56}
